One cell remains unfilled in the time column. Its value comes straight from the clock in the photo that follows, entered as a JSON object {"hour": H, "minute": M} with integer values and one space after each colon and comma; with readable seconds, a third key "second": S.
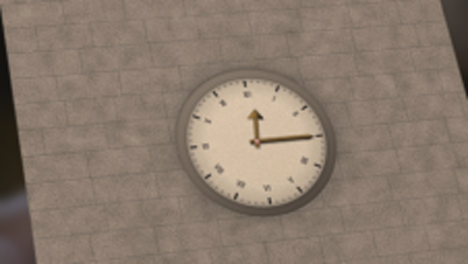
{"hour": 12, "minute": 15}
